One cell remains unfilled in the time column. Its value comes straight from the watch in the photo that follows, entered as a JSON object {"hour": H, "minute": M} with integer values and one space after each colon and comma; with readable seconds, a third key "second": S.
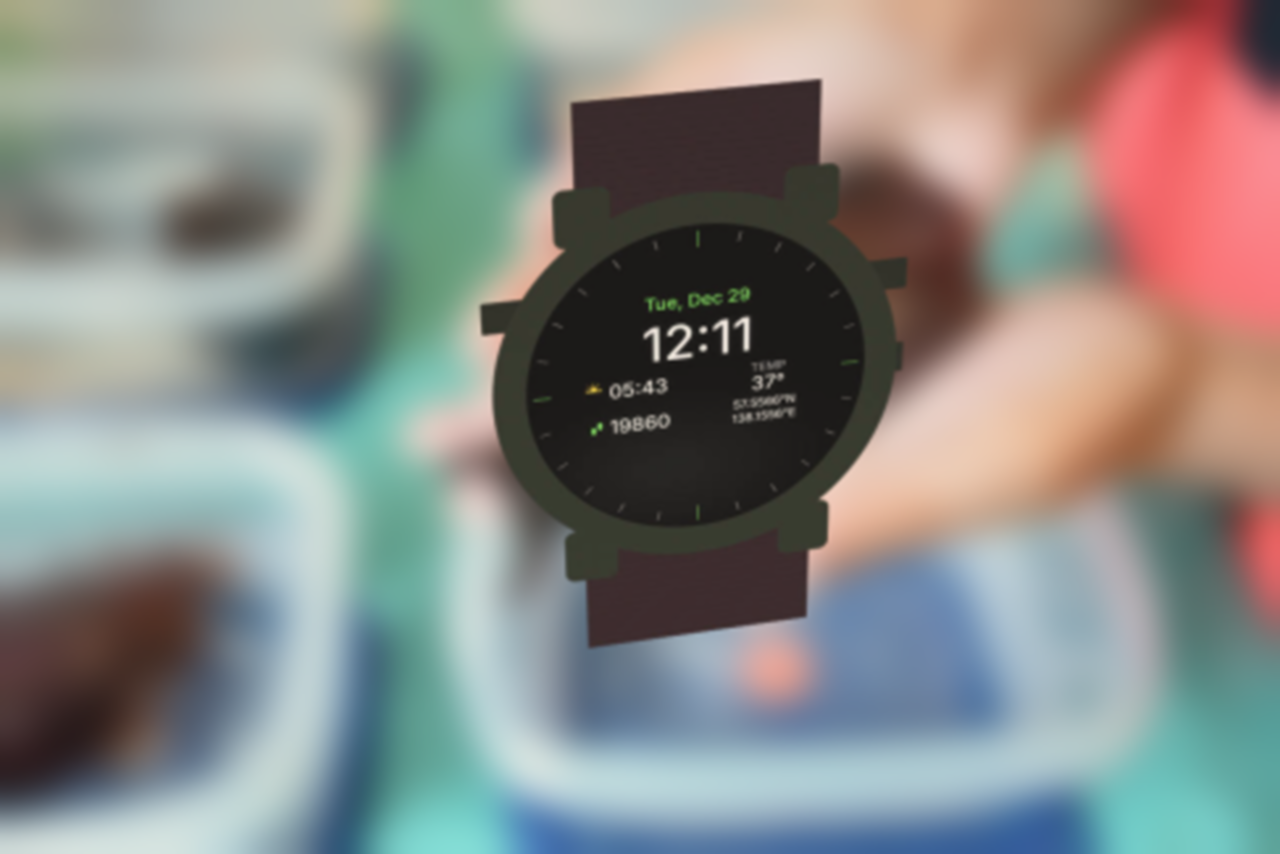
{"hour": 12, "minute": 11}
